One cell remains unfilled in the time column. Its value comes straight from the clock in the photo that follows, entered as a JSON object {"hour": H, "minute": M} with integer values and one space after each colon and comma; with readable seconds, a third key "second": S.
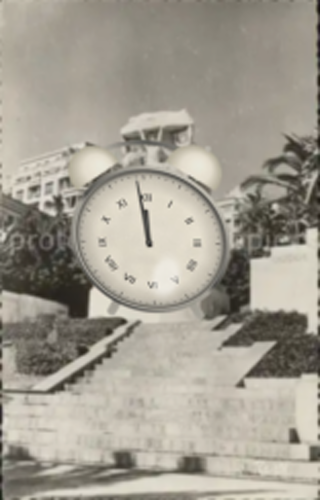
{"hour": 11, "minute": 59}
